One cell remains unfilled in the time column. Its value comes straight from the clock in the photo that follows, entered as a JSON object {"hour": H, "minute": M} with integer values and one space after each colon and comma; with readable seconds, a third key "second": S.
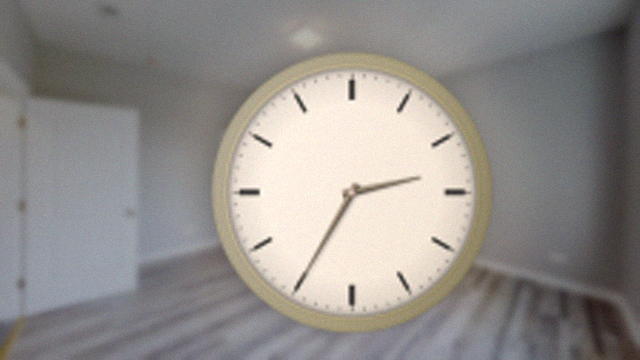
{"hour": 2, "minute": 35}
